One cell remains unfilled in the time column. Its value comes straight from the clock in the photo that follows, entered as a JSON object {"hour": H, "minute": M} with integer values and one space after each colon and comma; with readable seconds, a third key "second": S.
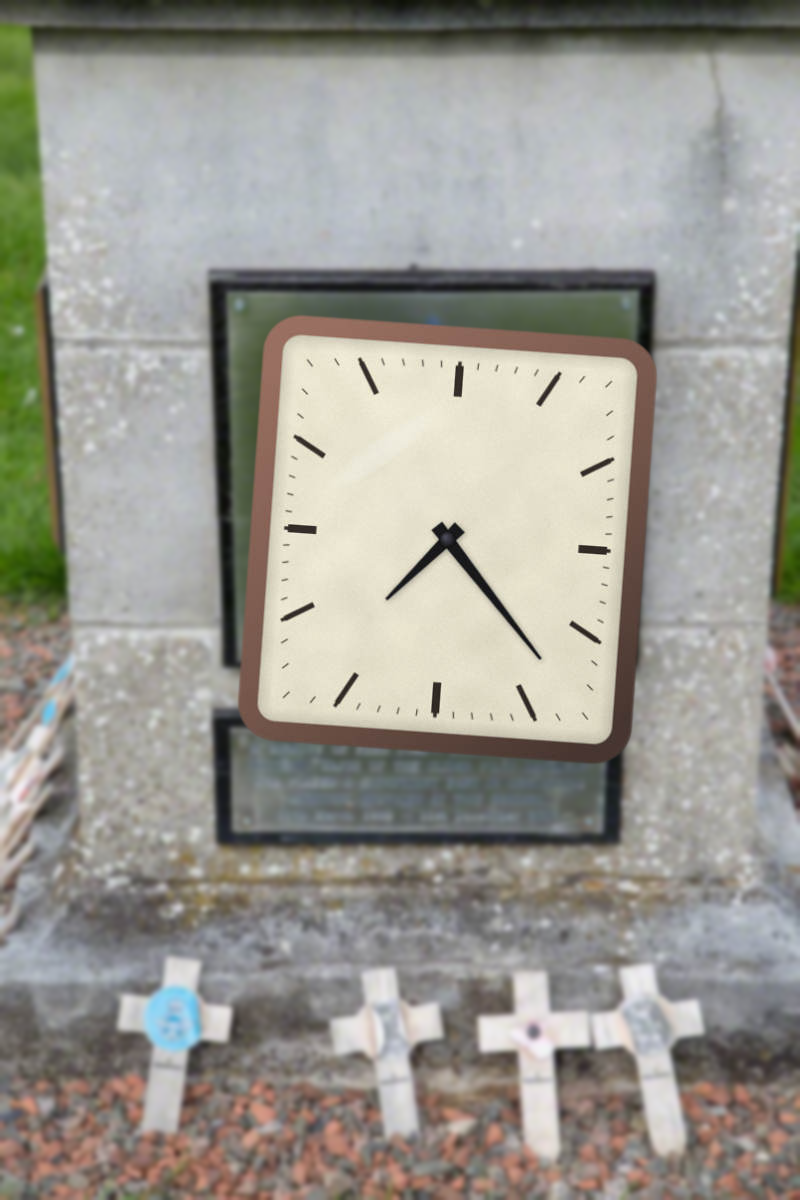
{"hour": 7, "minute": 23}
